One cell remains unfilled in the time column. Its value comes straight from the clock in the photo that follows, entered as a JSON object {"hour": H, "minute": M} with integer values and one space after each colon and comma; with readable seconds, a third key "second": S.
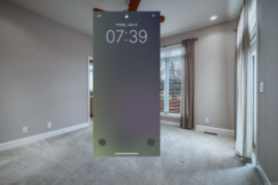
{"hour": 7, "minute": 39}
